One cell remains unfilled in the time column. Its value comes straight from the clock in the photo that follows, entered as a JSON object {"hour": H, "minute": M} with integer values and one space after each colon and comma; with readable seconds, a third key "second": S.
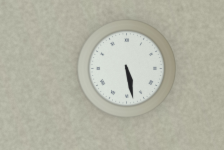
{"hour": 5, "minute": 28}
